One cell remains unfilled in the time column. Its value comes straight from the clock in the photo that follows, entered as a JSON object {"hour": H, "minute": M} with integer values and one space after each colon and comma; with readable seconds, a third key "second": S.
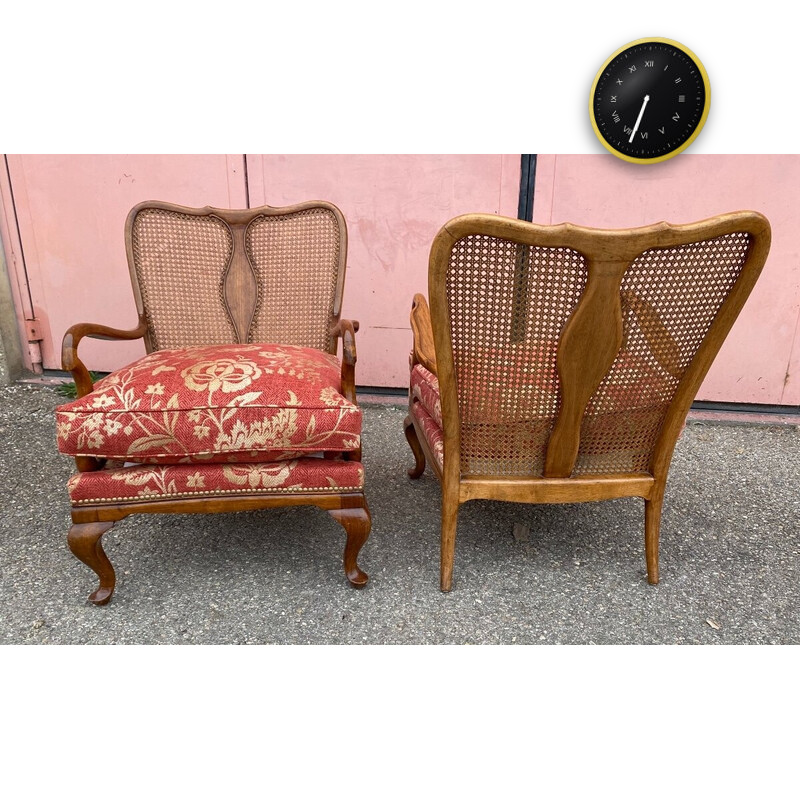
{"hour": 6, "minute": 33}
